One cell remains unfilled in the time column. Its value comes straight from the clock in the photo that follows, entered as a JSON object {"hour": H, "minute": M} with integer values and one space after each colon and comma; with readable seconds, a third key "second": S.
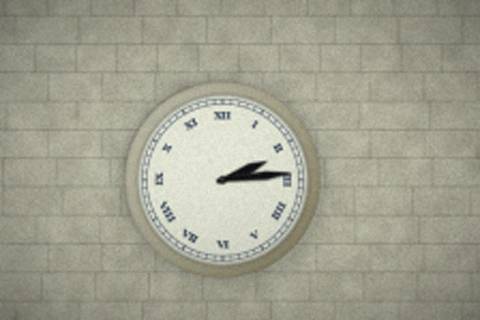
{"hour": 2, "minute": 14}
